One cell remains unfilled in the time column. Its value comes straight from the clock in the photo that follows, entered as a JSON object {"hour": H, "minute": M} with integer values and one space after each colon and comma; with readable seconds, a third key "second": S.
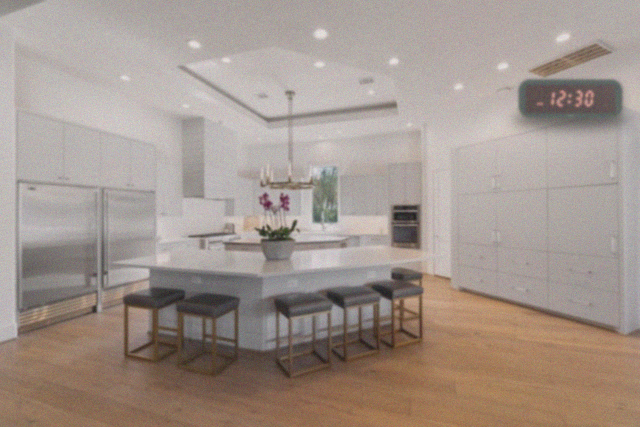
{"hour": 12, "minute": 30}
